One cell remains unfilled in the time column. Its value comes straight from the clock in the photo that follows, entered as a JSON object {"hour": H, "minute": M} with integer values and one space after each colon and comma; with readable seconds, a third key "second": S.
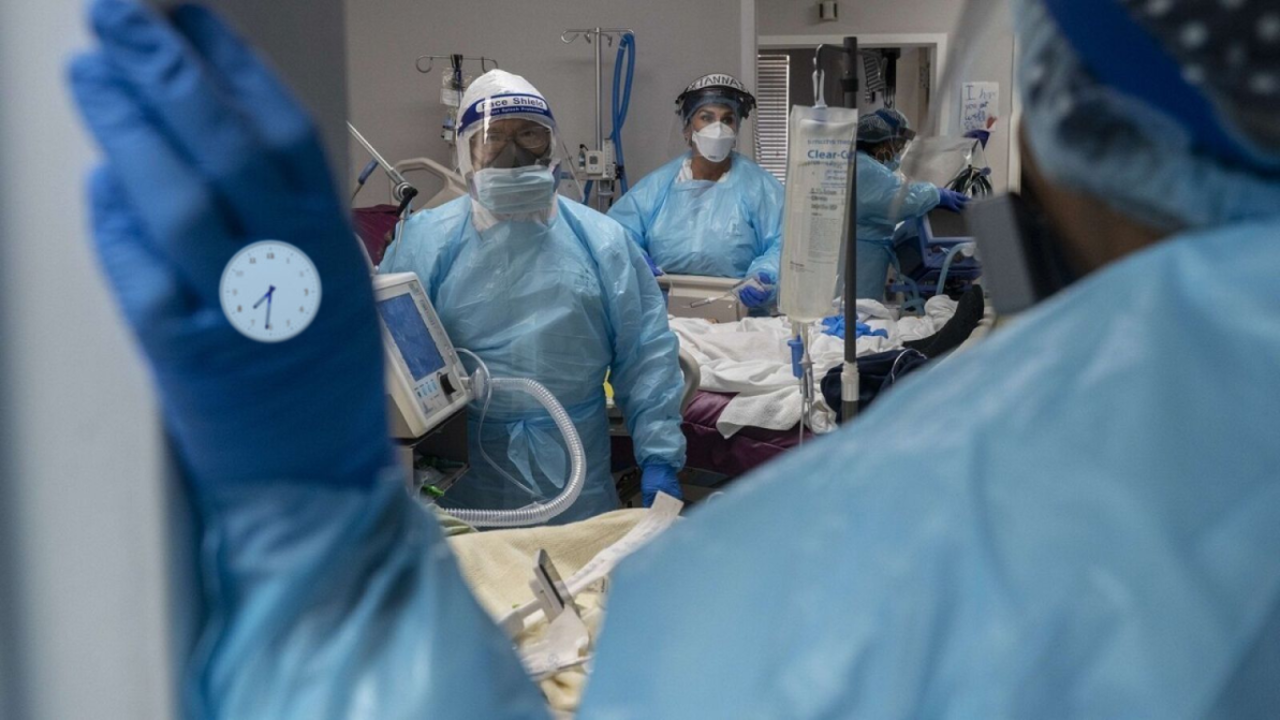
{"hour": 7, "minute": 31}
